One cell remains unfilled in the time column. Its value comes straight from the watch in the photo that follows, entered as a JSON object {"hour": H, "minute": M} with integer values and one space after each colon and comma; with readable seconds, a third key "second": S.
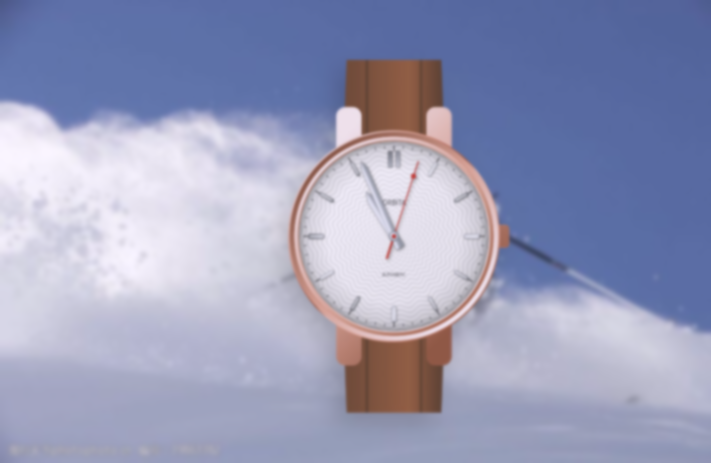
{"hour": 10, "minute": 56, "second": 3}
